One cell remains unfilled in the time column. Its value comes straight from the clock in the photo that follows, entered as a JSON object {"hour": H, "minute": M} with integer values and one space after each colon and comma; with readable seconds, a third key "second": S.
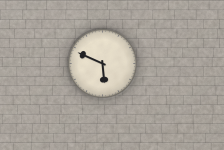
{"hour": 5, "minute": 49}
